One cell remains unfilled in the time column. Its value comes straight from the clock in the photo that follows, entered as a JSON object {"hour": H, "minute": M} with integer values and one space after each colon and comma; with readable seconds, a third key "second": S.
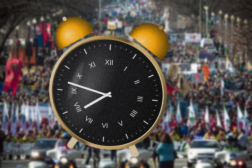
{"hour": 7, "minute": 47}
